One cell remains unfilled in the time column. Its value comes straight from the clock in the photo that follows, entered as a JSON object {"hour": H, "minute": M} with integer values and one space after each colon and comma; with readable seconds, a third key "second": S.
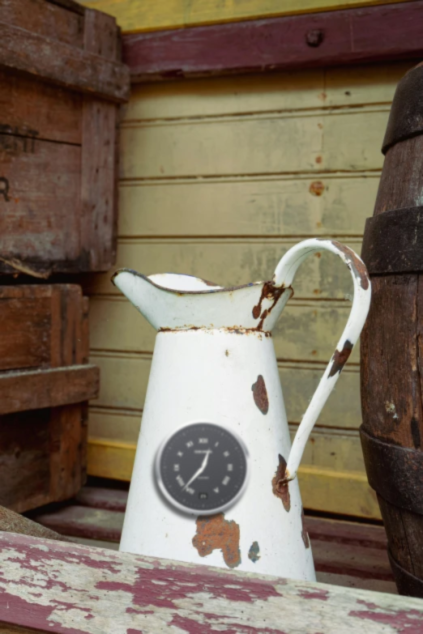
{"hour": 12, "minute": 37}
